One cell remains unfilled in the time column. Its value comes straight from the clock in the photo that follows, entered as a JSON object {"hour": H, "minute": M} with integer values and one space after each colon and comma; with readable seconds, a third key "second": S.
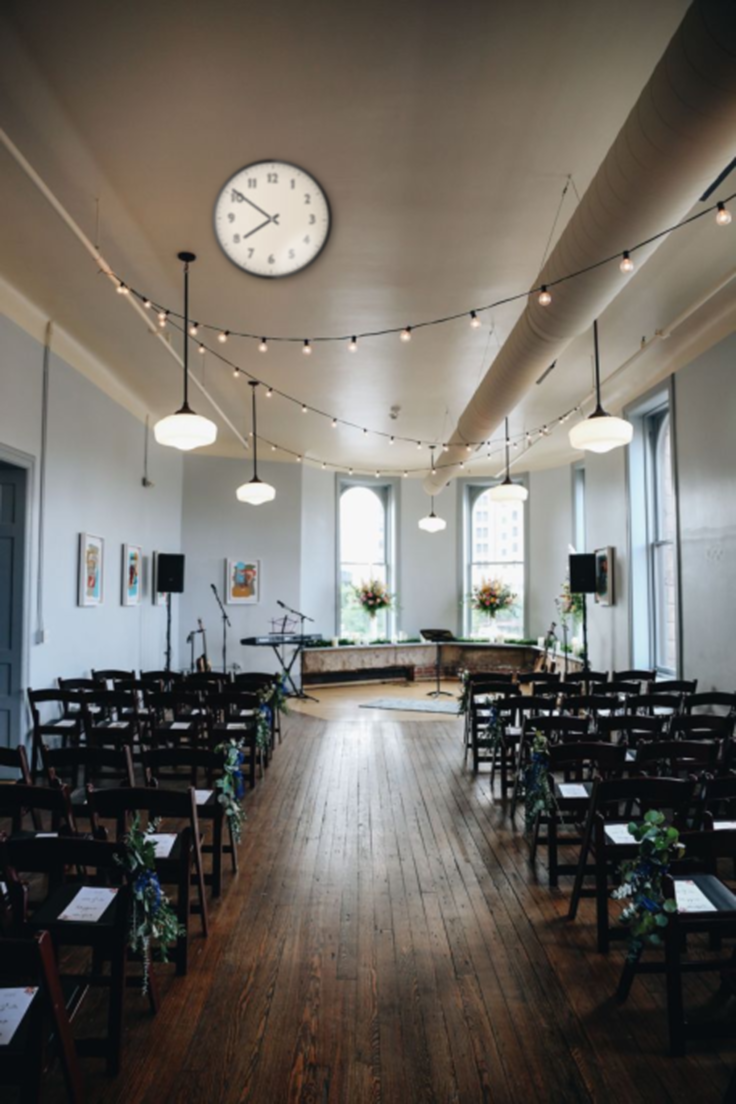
{"hour": 7, "minute": 51}
